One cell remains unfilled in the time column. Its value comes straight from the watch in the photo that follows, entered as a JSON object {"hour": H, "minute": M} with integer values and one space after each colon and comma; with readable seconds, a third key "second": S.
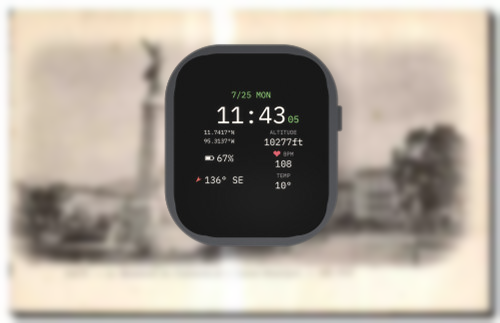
{"hour": 11, "minute": 43, "second": 5}
